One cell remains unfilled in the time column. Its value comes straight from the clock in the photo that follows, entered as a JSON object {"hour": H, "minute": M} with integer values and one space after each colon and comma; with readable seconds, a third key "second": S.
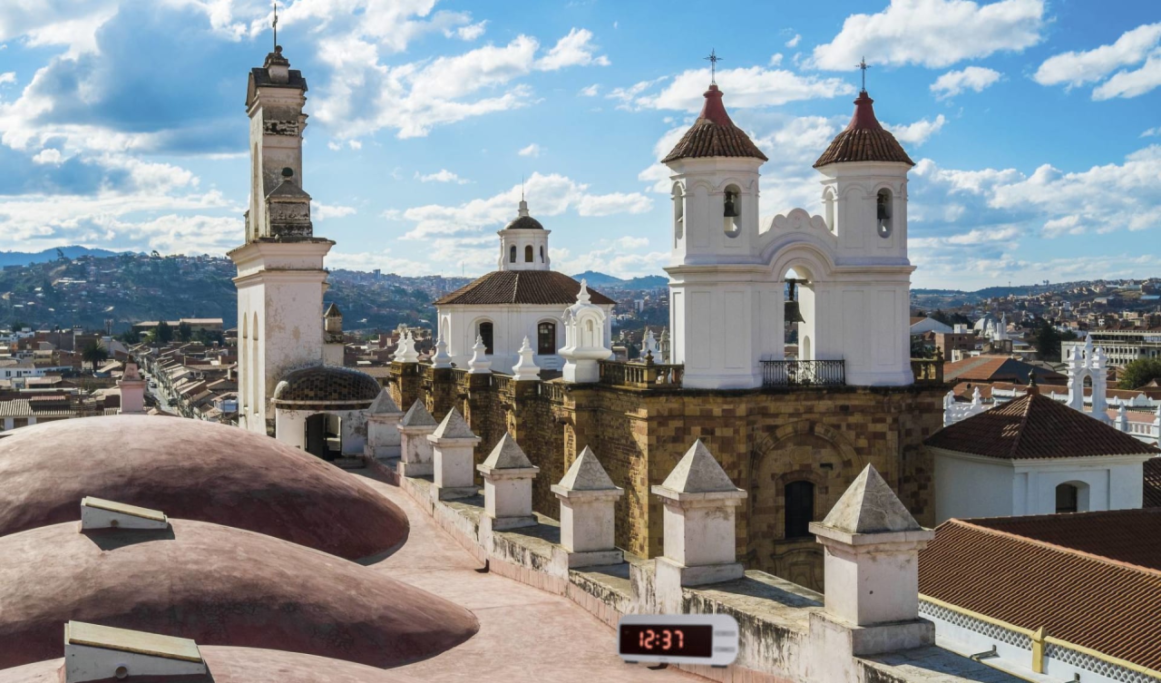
{"hour": 12, "minute": 37}
